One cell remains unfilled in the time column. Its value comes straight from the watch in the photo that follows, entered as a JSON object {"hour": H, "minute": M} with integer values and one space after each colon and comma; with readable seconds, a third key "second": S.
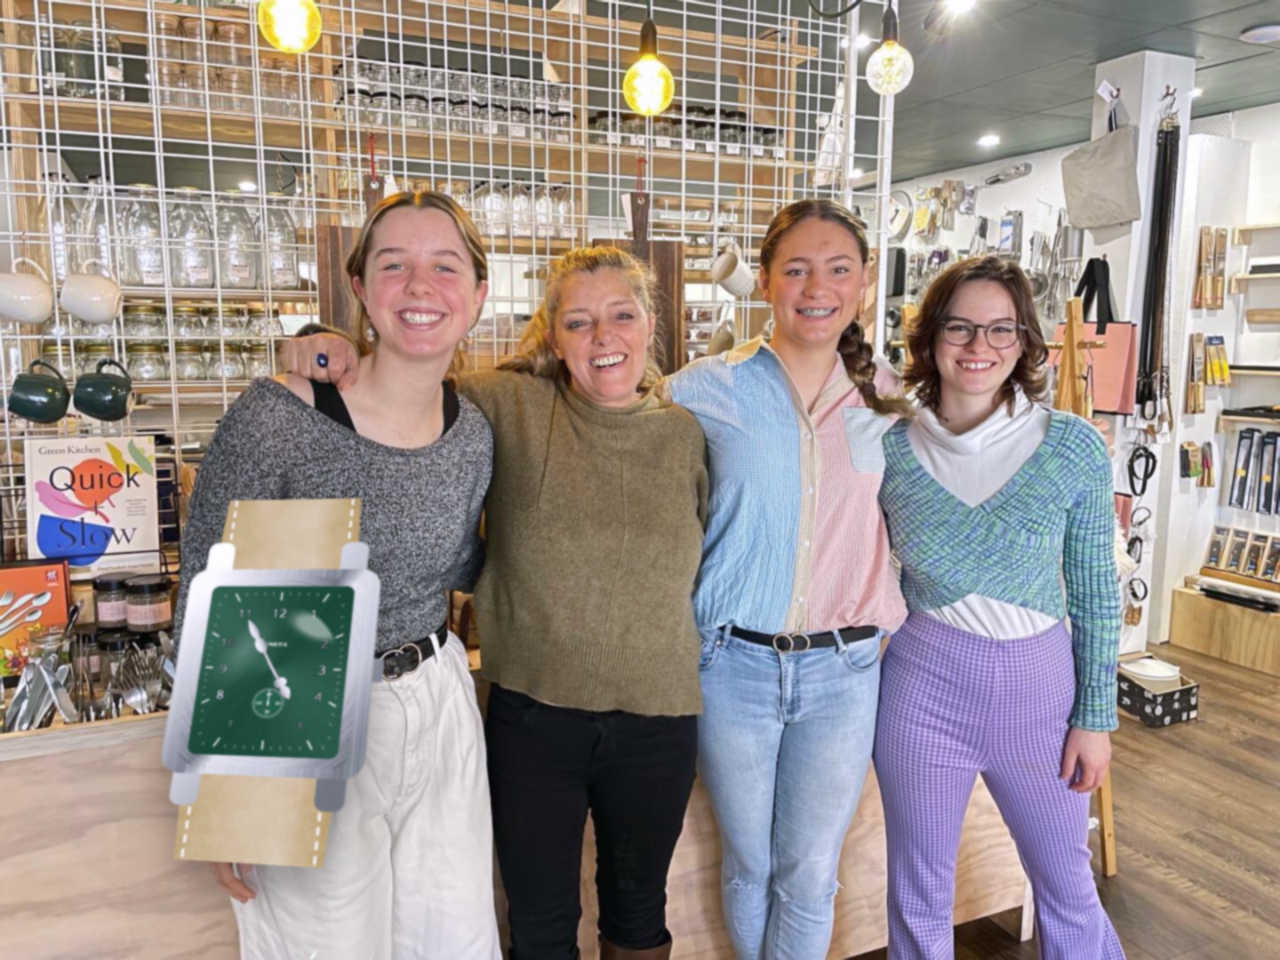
{"hour": 4, "minute": 55}
